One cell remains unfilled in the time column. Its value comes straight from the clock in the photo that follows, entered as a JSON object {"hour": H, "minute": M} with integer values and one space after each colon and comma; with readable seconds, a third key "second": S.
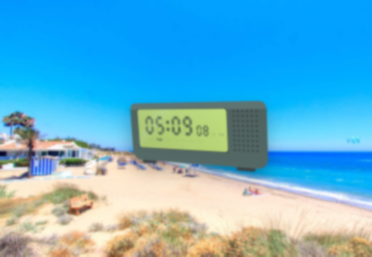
{"hour": 5, "minute": 9}
